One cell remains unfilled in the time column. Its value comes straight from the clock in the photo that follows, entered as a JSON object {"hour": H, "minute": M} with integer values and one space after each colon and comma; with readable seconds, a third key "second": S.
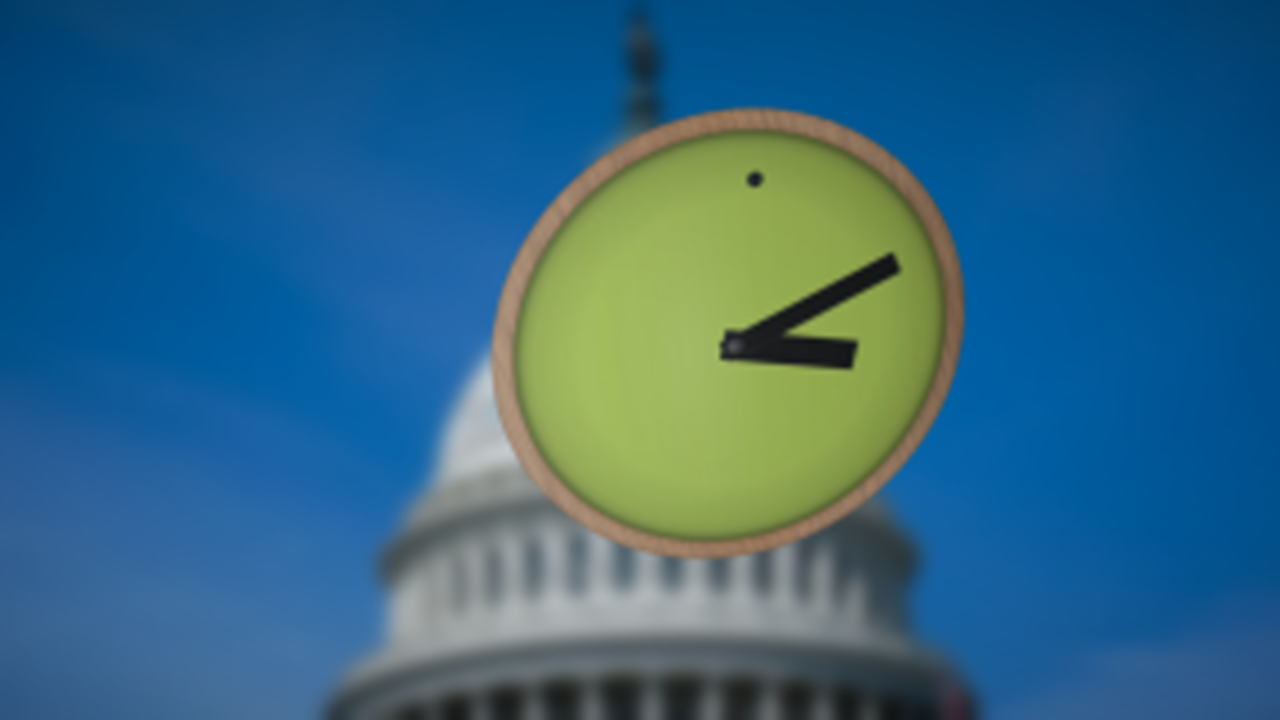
{"hour": 3, "minute": 10}
